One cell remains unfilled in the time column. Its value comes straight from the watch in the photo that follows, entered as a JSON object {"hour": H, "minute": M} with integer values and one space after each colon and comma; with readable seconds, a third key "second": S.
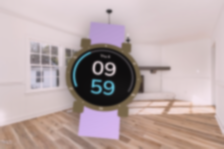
{"hour": 9, "minute": 59}
